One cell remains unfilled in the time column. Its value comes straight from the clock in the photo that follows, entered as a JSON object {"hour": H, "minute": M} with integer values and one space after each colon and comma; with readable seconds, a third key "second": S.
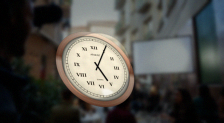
{"hour": 5, "minute": 5}
